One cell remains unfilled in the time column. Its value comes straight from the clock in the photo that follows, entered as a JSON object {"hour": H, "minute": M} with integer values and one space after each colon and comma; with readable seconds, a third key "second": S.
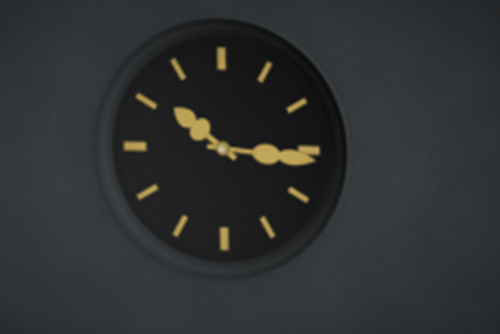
{"hour": 10, "minute": 16}
